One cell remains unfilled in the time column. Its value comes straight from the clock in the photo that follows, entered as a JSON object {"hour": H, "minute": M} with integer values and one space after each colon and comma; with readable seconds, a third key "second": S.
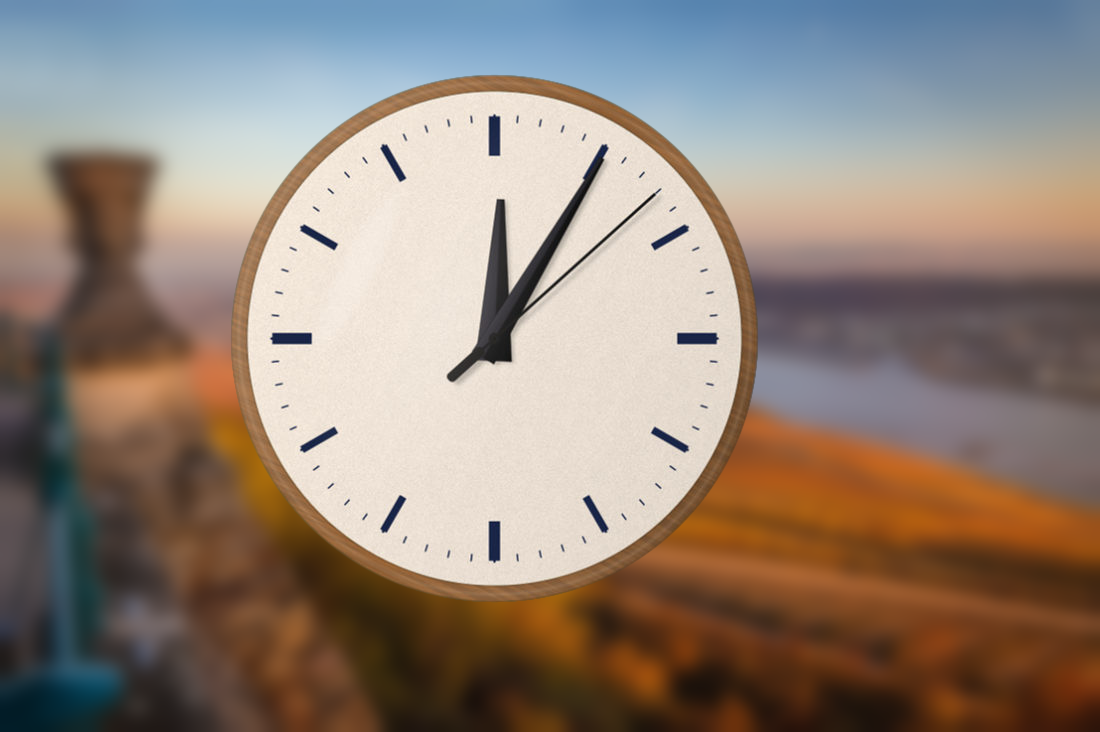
{"hour": 12, "minute": 5, "second": 8}
